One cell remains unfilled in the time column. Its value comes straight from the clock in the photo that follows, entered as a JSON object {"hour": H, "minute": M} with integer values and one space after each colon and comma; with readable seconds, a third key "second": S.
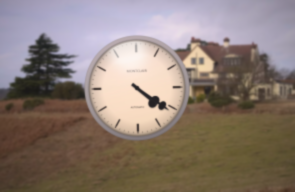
{"hour": 4, "minute": 21}
